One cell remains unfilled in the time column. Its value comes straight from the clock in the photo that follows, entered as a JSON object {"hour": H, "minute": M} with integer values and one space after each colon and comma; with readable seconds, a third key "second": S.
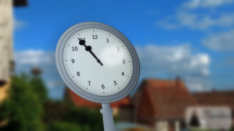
{"hour": 10, "minute": 54}
